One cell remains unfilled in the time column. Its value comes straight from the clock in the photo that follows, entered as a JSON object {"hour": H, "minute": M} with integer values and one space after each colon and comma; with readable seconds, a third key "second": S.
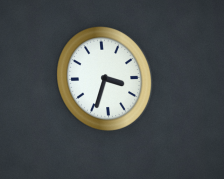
{"hour": 3, "minute": 34}
